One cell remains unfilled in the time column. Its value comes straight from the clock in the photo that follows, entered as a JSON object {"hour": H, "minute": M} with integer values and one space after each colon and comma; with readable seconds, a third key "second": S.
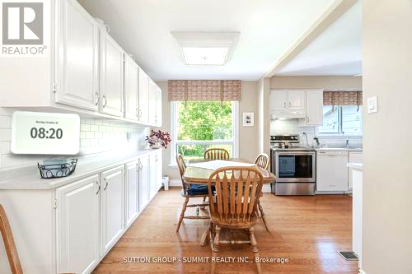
{"hour": 8, "minute": 20}
